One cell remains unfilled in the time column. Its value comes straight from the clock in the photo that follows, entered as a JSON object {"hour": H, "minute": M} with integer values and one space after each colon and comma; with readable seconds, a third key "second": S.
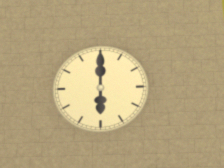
{"hour": 6, "minute": 0}
